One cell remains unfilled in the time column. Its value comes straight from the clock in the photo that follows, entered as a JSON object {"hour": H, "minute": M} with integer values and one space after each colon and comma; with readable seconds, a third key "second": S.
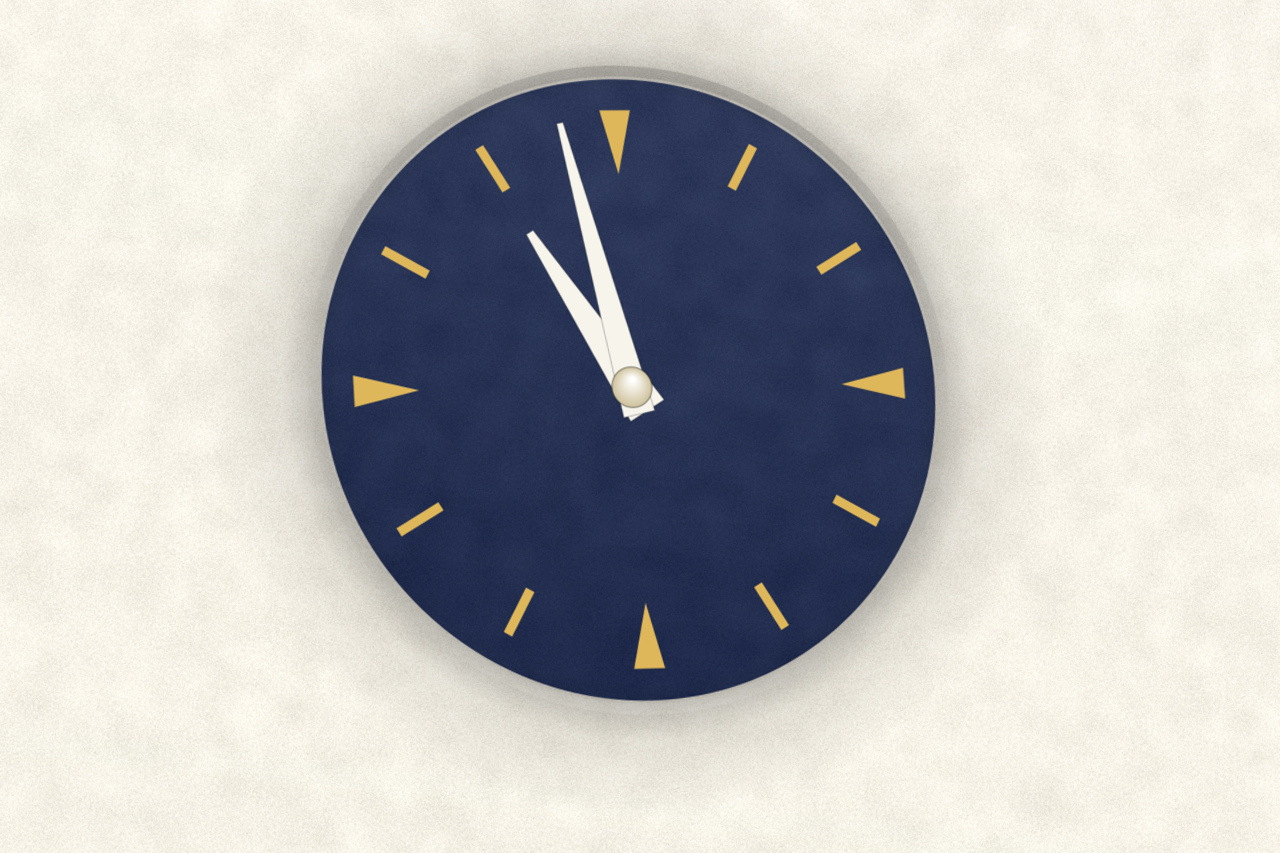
{"hour": 10, "minute": 58}
